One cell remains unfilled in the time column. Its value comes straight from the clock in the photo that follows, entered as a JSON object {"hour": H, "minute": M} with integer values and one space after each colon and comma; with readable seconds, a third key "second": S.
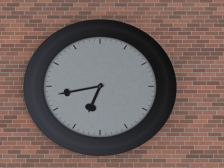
{"hour": 6, "minute": 43}
